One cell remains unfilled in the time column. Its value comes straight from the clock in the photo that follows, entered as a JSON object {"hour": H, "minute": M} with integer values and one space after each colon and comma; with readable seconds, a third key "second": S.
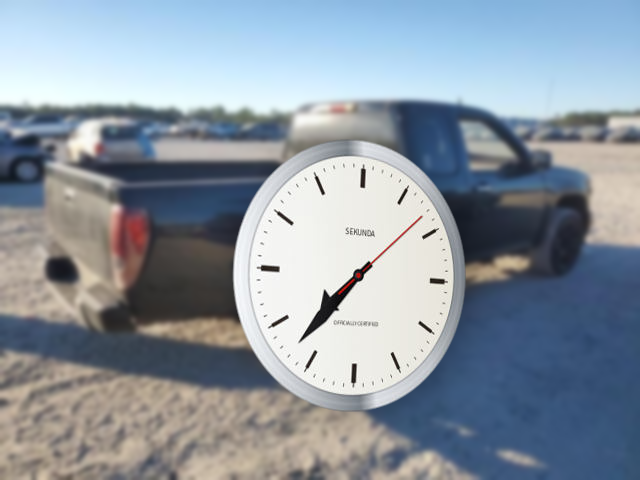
{"hour": 7, "minute": 37, "second": 8}
